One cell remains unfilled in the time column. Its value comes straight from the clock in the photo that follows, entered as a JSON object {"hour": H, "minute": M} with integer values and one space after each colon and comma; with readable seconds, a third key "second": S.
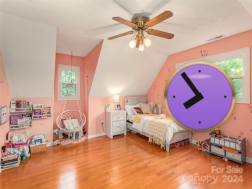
{"hour": 7, "minute": 54}
